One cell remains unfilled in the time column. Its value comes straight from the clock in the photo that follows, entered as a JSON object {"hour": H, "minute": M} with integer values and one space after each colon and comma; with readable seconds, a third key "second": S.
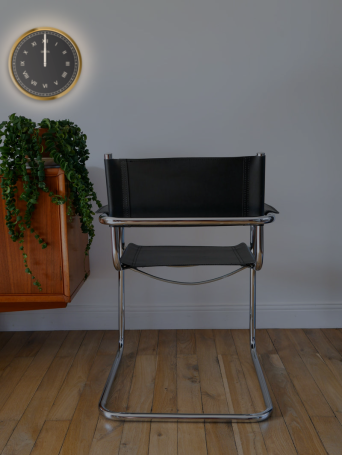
{"hour": 12, "minute": 0}
